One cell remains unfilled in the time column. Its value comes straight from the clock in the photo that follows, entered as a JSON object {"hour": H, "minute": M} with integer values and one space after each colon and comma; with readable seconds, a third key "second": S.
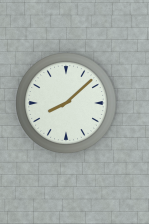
{"hour": 8, "minute": 8}
